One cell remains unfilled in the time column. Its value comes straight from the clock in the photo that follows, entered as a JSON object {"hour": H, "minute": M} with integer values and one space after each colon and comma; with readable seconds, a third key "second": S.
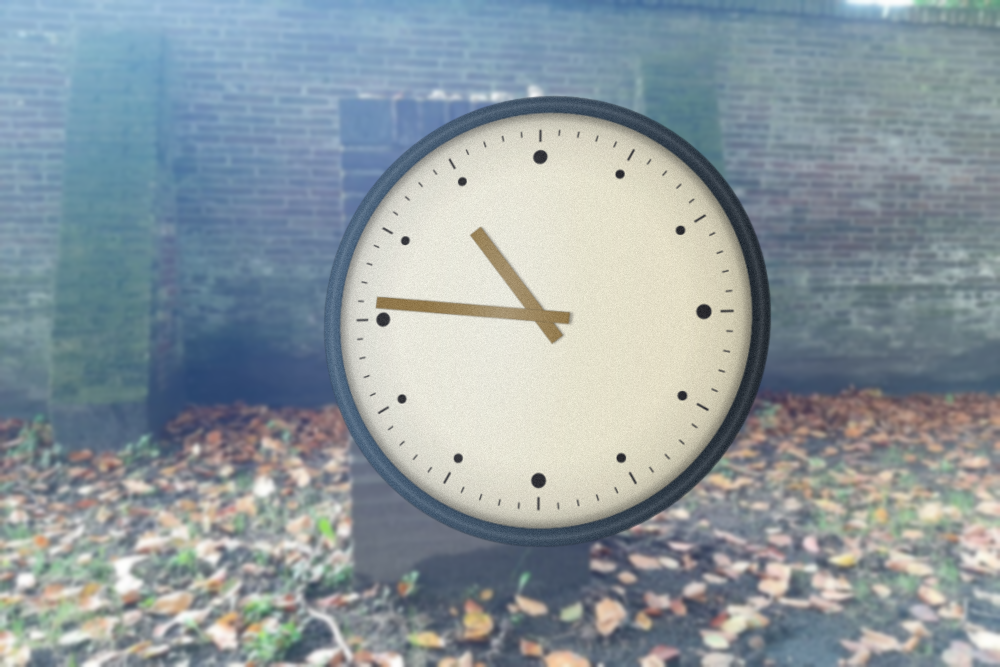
{"hour": 10, "minute": 46}
